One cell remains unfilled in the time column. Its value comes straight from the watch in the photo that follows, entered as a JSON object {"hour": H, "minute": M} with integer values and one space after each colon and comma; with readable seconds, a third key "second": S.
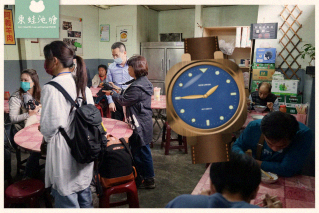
{"hour": 1, "minute": 45}
